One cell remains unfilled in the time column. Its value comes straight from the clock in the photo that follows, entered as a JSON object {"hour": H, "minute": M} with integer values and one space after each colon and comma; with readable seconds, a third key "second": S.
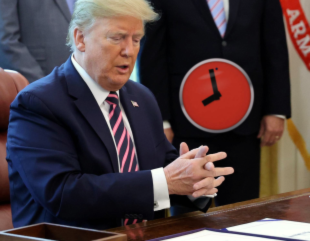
{"hour": 7, "minute": 58}
